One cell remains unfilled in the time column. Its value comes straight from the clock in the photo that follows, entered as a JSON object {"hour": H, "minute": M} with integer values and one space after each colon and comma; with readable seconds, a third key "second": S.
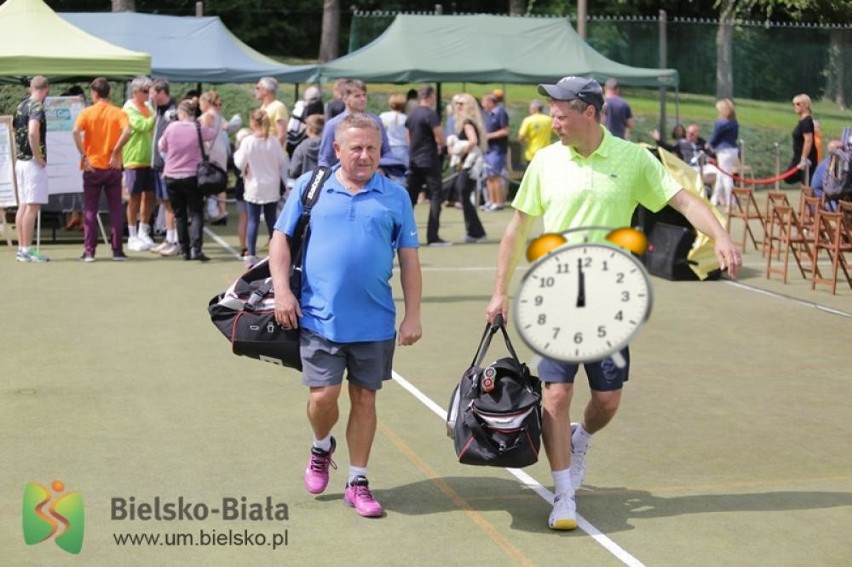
{"hour": 11, "minute": 59}
